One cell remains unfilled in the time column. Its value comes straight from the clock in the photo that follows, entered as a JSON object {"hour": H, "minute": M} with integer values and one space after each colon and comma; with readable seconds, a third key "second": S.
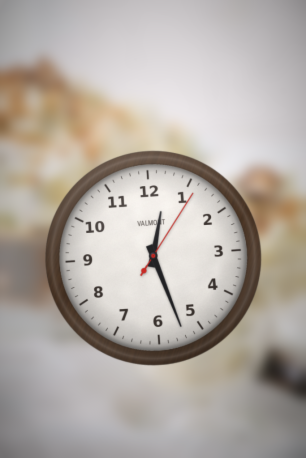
{"hour": 12, "minute": 27, "second": 6}
